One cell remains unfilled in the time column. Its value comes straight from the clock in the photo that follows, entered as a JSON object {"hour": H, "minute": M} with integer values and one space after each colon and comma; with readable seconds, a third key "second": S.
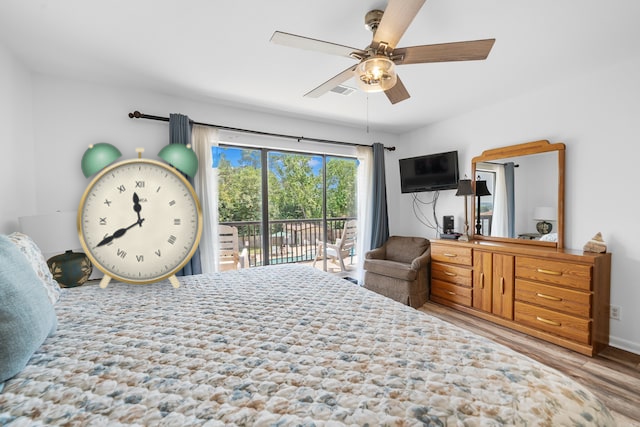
{"hour": 11, "minute": 40}
